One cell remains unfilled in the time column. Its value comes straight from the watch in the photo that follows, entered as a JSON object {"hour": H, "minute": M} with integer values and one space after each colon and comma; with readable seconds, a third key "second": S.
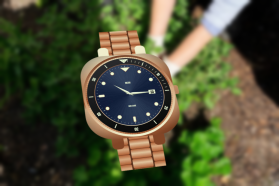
{"hour": 10, "minute": 15}
